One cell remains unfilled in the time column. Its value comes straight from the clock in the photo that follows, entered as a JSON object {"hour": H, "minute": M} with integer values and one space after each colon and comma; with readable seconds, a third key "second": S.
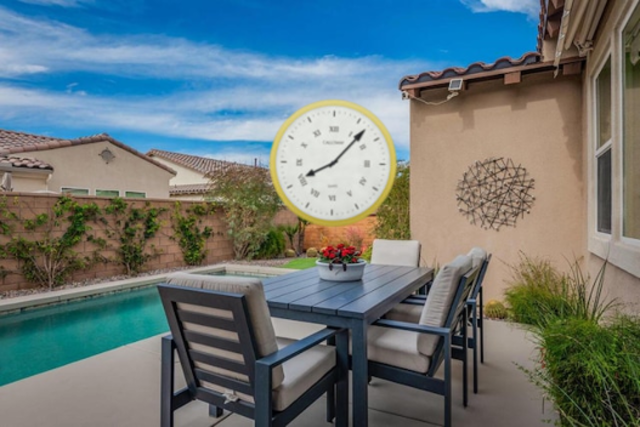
{"hour": 8, "minute": 7}
